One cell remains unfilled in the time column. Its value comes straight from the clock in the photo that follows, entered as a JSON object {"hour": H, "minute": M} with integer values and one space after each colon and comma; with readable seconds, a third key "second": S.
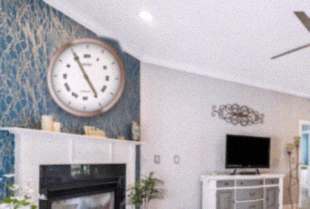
{"hour": 4, "minute": 55}
